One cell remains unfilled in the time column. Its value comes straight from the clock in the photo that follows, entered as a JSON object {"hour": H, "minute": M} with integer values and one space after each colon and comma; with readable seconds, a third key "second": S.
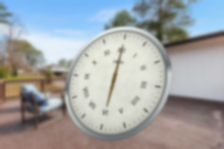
{"hour": 6, "minute": 0}
